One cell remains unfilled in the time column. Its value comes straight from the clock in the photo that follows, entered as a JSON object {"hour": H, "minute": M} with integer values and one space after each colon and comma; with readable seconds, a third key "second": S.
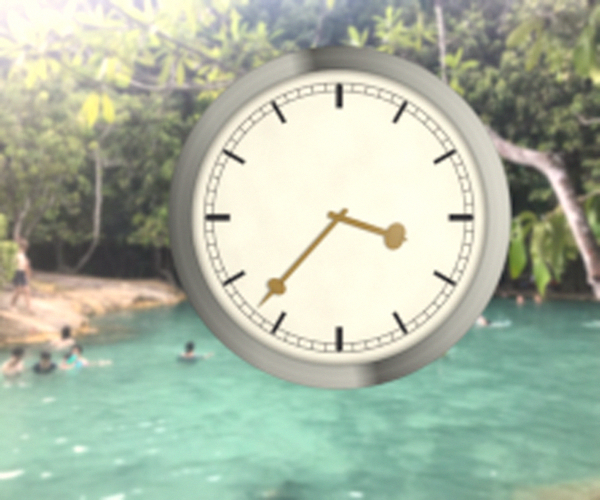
{"hour": 3, "minute": 37}
